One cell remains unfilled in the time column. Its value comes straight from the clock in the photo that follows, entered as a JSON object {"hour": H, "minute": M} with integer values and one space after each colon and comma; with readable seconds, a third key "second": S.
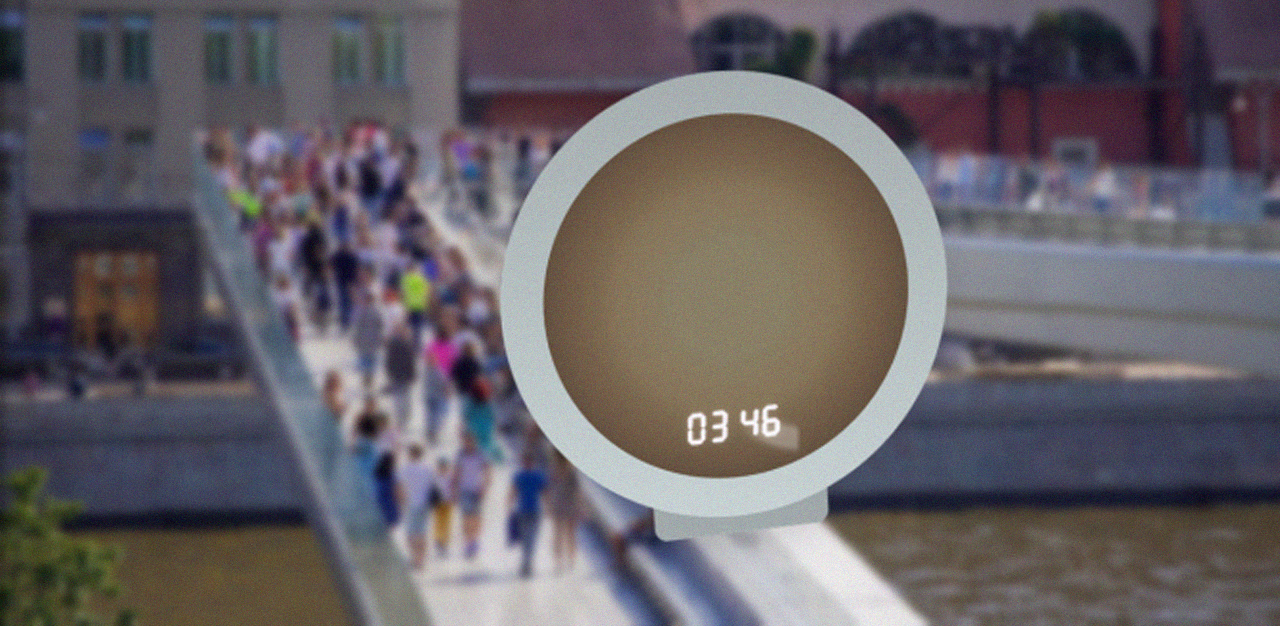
{"hour": 3, "minute": 46}
